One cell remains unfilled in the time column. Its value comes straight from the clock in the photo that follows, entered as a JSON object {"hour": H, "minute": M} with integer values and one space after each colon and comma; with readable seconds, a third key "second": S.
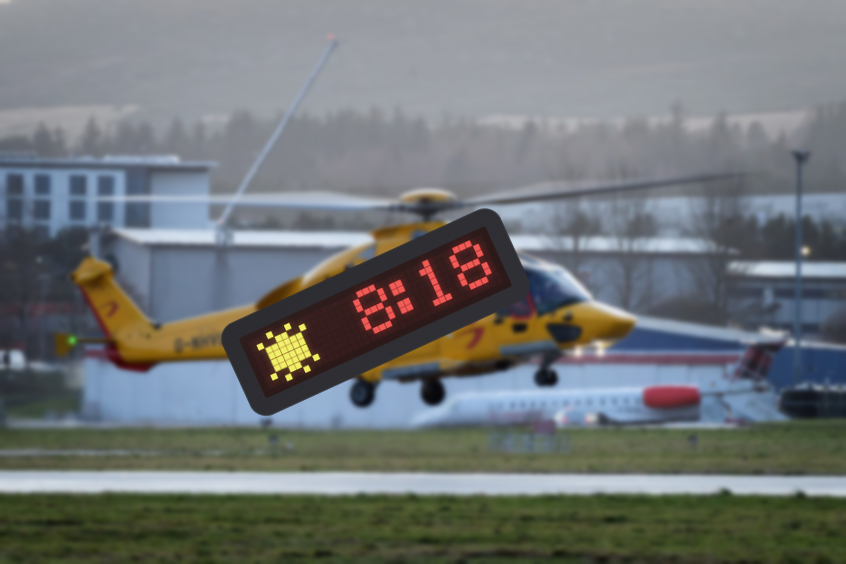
{"hour": 8, "minute": 18}
